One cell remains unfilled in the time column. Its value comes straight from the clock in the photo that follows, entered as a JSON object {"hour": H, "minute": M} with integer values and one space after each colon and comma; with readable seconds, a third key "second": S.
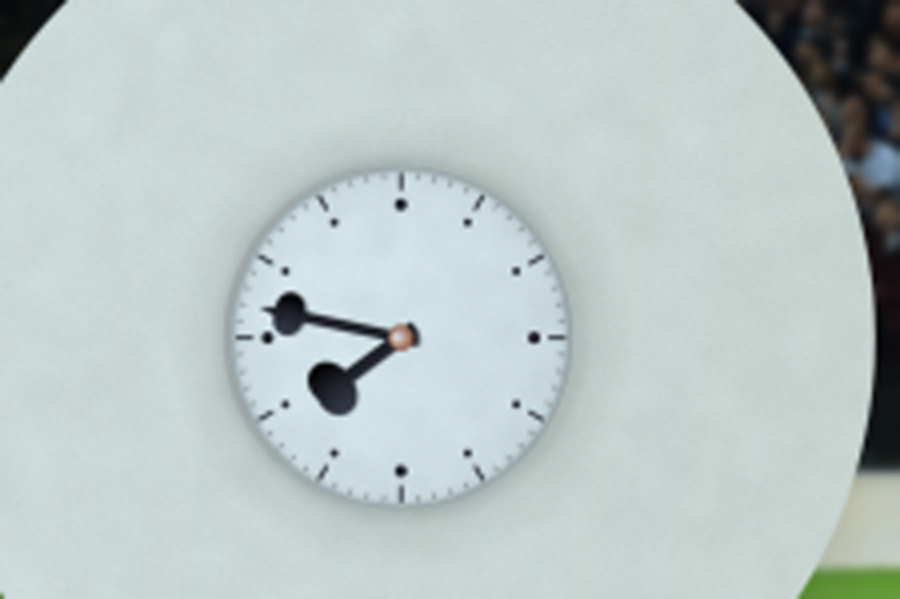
{"hour": 7, "minute": 47}
